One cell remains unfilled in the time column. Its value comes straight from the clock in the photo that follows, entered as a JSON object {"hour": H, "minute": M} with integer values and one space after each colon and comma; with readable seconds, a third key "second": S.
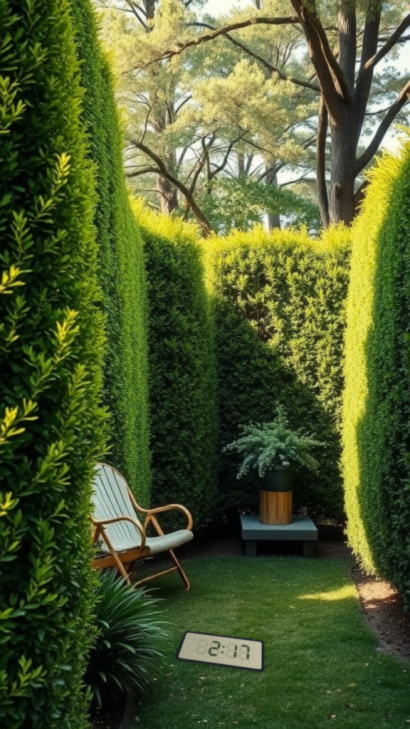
{"hour": 2, "minute": 17}
